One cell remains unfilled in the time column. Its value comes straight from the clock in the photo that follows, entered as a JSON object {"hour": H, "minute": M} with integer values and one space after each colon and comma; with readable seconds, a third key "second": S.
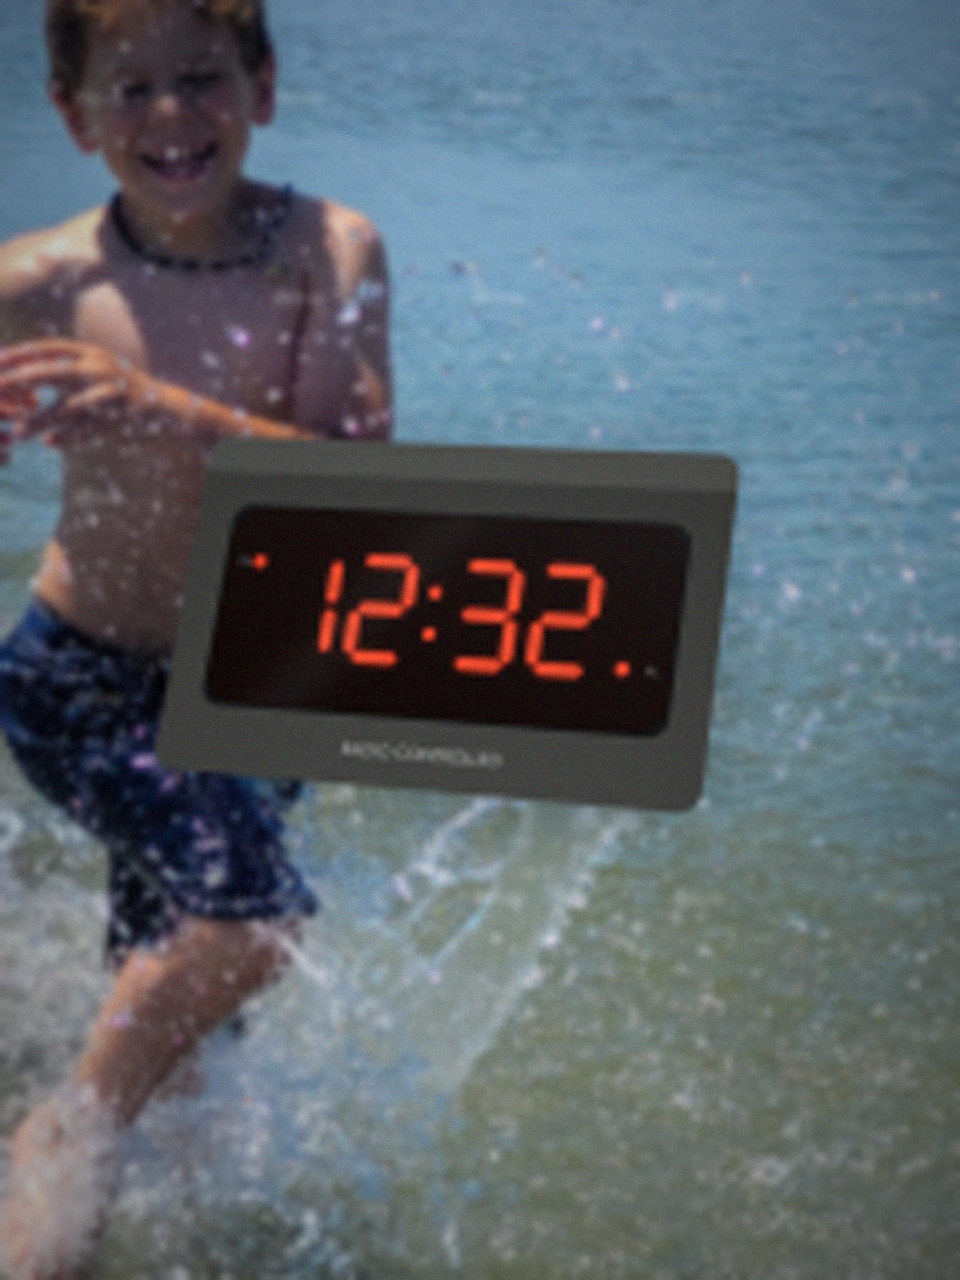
{"hour": 12, "minute": 32}
